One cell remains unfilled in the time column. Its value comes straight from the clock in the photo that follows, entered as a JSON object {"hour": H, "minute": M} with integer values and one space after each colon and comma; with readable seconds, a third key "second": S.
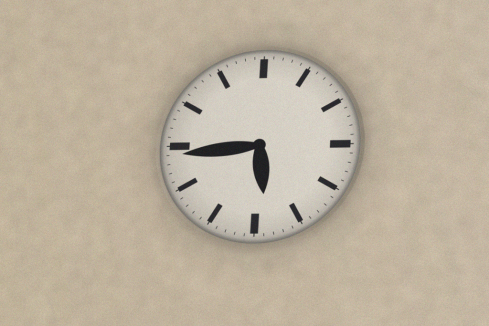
{"hour": 5, "minute": 44}
